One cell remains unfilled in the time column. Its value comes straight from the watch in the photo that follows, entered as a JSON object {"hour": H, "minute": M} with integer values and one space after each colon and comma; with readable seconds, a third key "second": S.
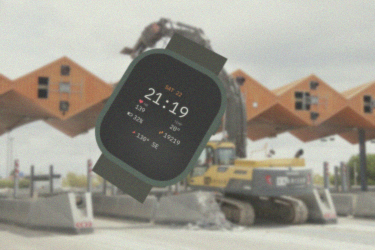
{"hour": 21, "minute": 19}
